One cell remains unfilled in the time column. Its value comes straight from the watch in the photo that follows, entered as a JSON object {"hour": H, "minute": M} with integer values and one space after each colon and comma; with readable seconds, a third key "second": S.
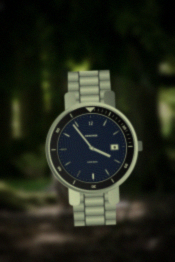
{"hour": 3, "minute": 54}
